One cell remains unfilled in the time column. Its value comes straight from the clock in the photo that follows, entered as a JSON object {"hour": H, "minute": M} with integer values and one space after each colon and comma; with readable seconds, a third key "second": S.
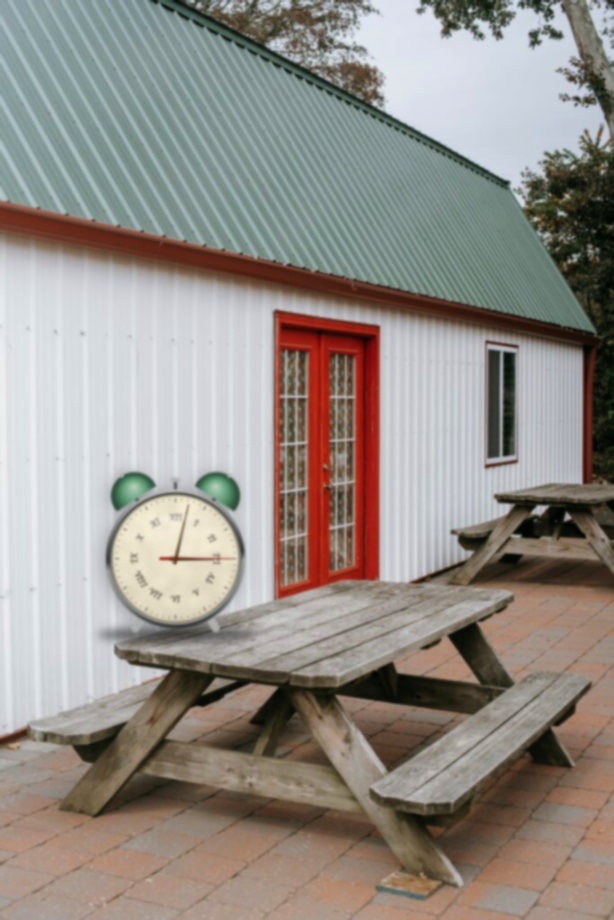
{"hour": 3, "minute": 2, "second": 15}
